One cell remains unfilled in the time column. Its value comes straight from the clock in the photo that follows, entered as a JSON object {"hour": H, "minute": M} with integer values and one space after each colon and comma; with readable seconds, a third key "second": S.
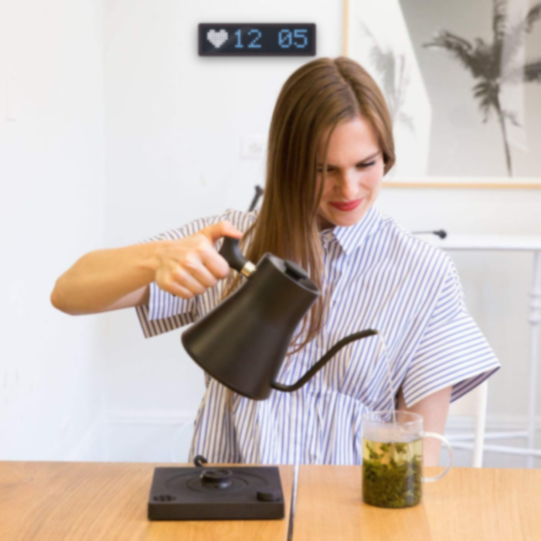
{"hour": 12, "minute": 5}
